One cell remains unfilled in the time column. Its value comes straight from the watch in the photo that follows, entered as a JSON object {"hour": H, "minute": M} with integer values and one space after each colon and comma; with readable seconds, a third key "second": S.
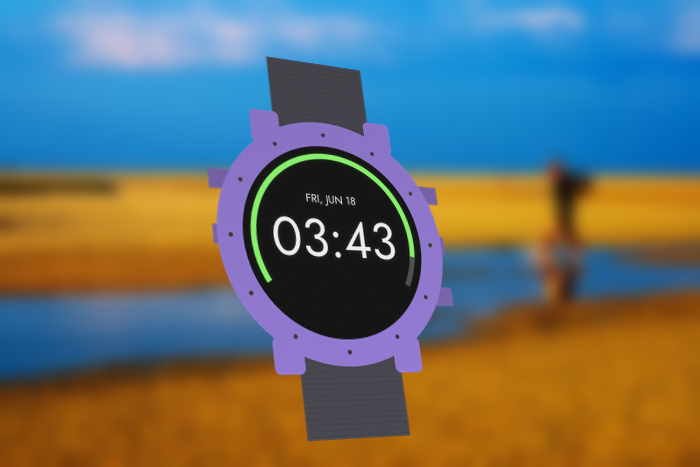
{"hour": 3, "minute": 43}
